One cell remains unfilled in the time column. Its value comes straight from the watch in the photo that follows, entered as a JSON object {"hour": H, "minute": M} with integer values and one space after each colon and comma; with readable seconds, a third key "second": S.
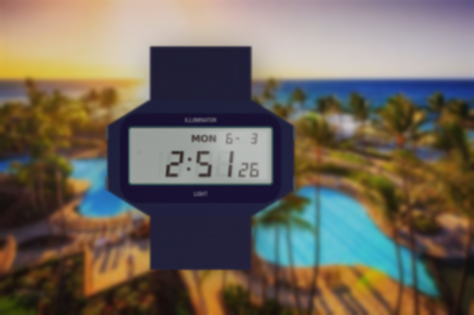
{"hour": 2, "minute": 51, "second": 26}
